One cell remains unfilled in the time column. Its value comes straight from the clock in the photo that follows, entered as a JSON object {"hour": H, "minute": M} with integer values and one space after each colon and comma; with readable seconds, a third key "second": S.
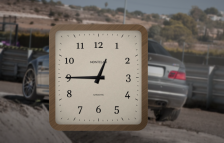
{"hour": 12, "minute": 45}
